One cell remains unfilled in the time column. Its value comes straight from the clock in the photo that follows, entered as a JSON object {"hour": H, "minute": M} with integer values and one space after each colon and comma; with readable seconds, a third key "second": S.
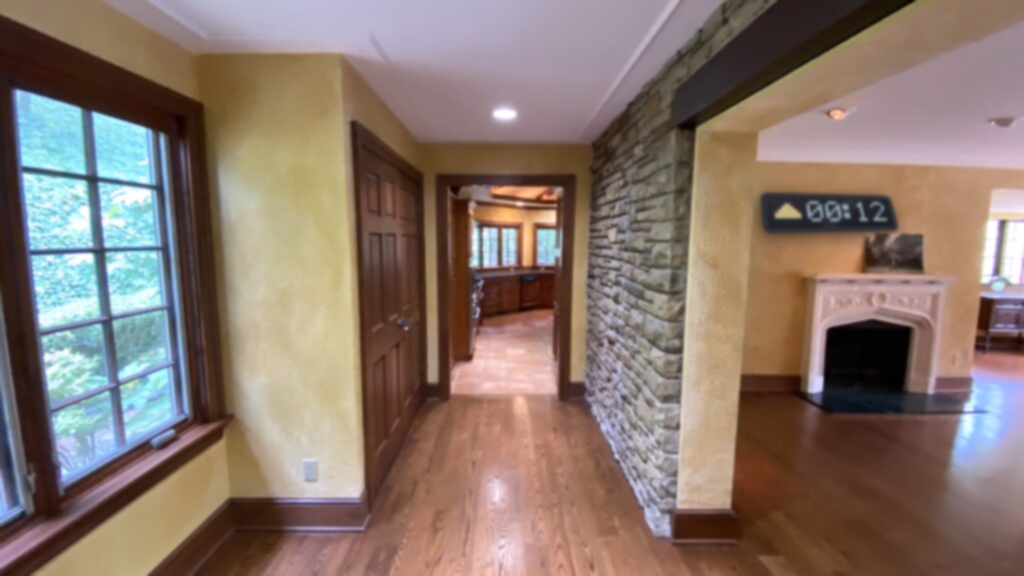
{"hour": 0, "minute": 12}
